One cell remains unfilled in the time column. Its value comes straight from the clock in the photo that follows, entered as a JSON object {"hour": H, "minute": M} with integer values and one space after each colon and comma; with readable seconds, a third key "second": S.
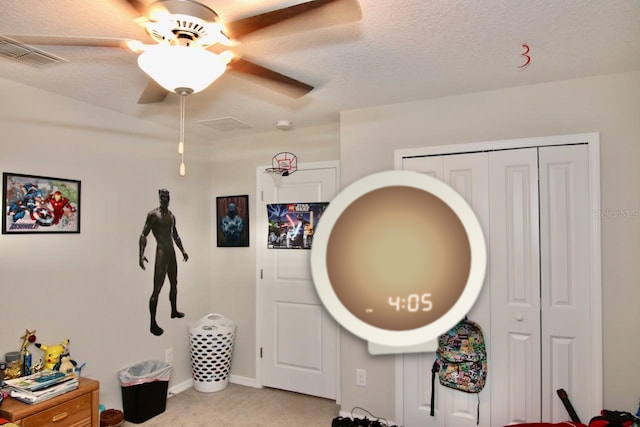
{"hour": 4, "minute": 5}
